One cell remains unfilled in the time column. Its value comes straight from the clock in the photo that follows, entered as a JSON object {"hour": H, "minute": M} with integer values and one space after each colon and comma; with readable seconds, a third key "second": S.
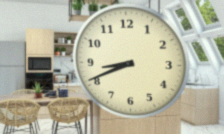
{"hour": 8, "minute": 41}
